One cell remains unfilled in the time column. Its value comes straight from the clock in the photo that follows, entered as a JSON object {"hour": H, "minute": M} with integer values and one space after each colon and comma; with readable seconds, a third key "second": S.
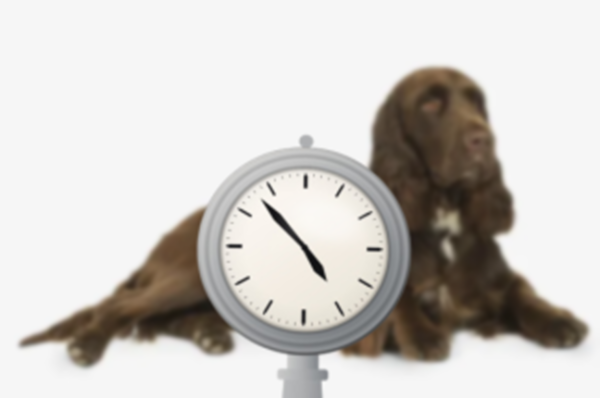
{"hour": 4, "minute": 53}
